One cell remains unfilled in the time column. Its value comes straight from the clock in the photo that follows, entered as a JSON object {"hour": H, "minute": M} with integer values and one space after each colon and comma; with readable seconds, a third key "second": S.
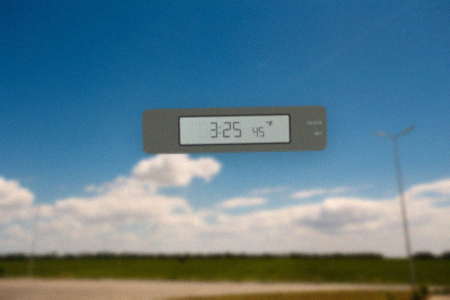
{"hour": 3, "minute": 25}
